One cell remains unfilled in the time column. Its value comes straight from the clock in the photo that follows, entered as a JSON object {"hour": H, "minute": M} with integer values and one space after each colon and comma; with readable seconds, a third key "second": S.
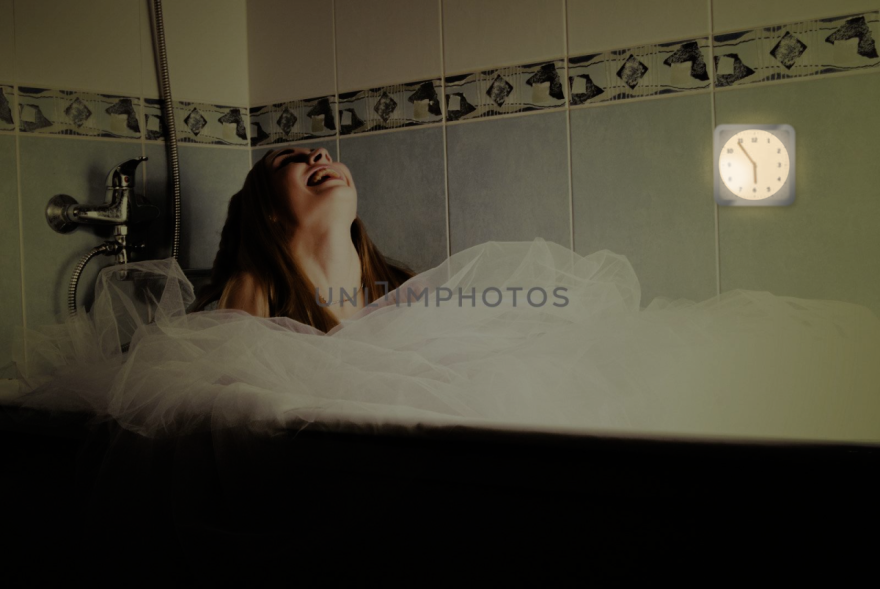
{"hour": 5, "minute": 54}
